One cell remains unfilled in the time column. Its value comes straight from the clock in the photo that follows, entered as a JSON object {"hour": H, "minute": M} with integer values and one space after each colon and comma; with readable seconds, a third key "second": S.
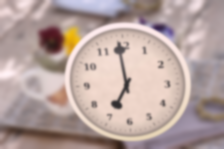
{"hour": 6, "minute": 59}
